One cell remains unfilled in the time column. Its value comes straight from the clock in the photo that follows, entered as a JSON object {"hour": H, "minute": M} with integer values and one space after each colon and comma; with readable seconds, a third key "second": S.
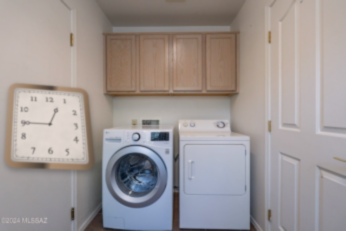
{"hour": 12, "minute": 45}
